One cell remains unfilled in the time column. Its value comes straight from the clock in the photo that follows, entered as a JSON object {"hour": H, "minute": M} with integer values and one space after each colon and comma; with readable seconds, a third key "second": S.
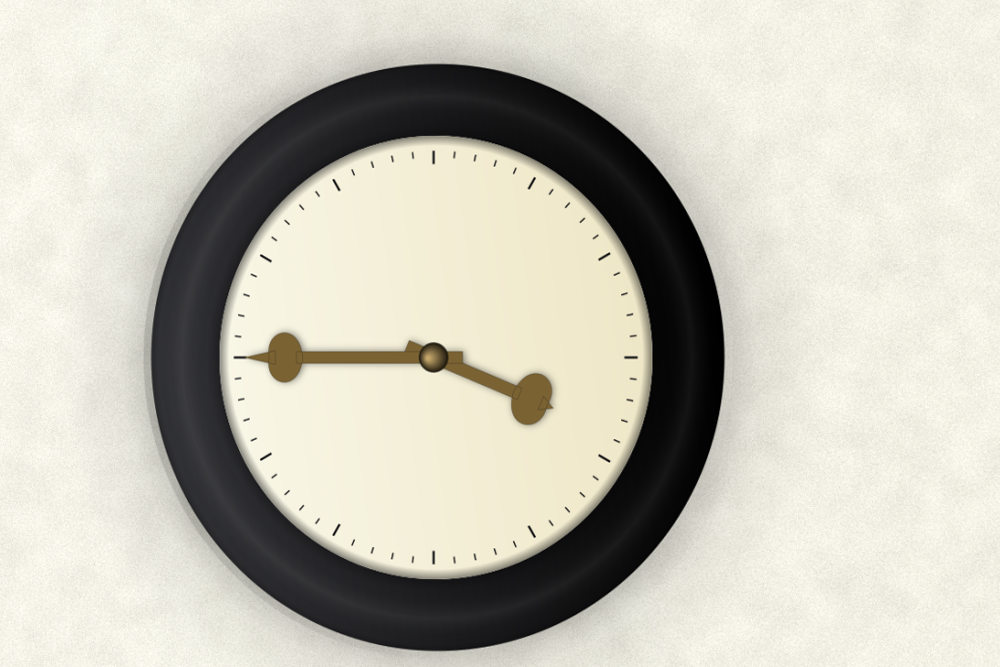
{"hour": 3, "minute": 45}
